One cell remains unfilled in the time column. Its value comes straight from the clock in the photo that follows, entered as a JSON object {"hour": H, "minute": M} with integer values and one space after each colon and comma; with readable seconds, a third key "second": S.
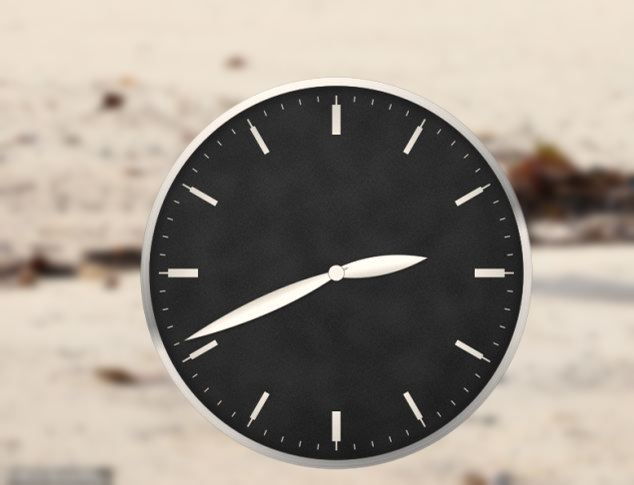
{"hour": 2, "minute": 41}
